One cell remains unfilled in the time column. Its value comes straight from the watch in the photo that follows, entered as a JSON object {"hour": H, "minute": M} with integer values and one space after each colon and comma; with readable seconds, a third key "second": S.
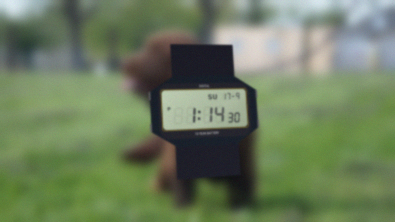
{"hour": 1, "minute": 14, "second": 30}
